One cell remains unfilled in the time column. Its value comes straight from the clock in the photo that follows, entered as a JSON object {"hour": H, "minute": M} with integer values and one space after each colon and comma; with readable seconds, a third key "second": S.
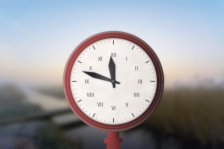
{"hour": 11, "minute": 48}
